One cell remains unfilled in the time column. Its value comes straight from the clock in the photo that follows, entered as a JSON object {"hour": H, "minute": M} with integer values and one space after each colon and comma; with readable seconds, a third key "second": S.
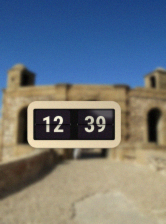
{"hour": 12, "minute": 39}
